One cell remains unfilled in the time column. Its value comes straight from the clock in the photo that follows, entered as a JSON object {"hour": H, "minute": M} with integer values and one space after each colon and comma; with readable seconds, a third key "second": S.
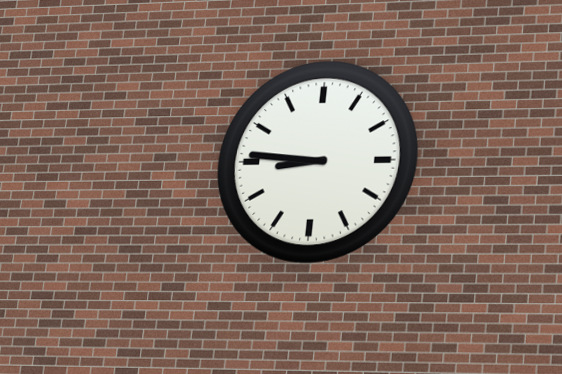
{"hour": 8, "minute": 46}
